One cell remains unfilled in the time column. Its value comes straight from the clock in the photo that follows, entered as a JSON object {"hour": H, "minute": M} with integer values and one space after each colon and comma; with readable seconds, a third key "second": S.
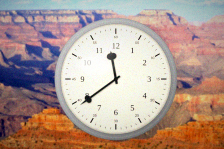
{"hour": 11, "minute": 39}
